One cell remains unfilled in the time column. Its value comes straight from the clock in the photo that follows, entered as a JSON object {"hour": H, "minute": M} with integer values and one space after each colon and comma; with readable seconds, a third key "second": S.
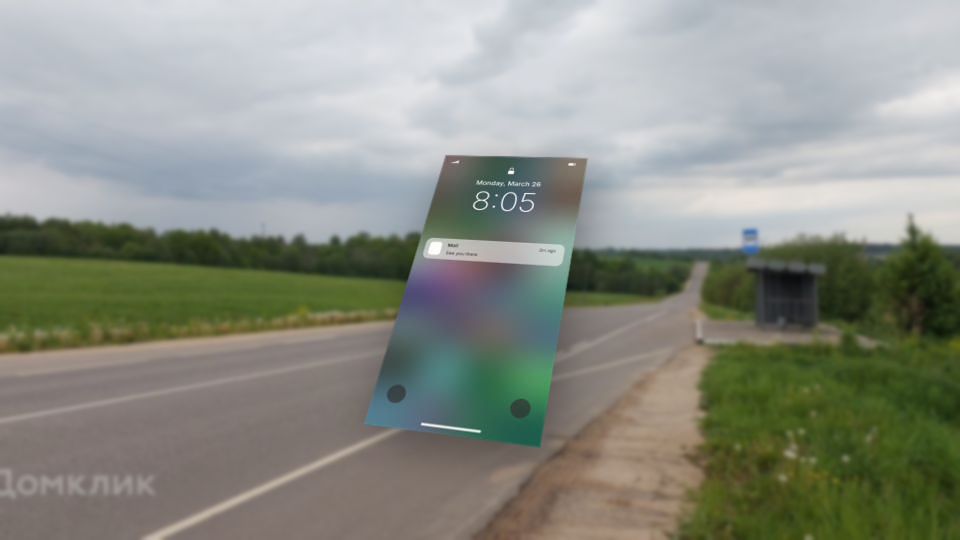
{"hour": 8, "minute": 5}
